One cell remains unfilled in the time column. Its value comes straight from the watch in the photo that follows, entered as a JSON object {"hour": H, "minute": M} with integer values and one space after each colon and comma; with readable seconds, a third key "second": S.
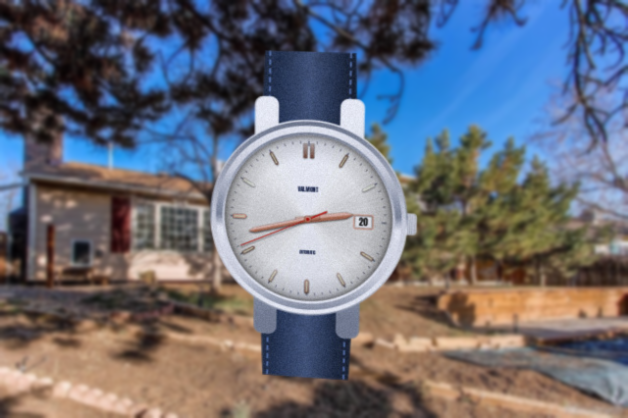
{"hour": 2, "minute": 42, "second": 41}
